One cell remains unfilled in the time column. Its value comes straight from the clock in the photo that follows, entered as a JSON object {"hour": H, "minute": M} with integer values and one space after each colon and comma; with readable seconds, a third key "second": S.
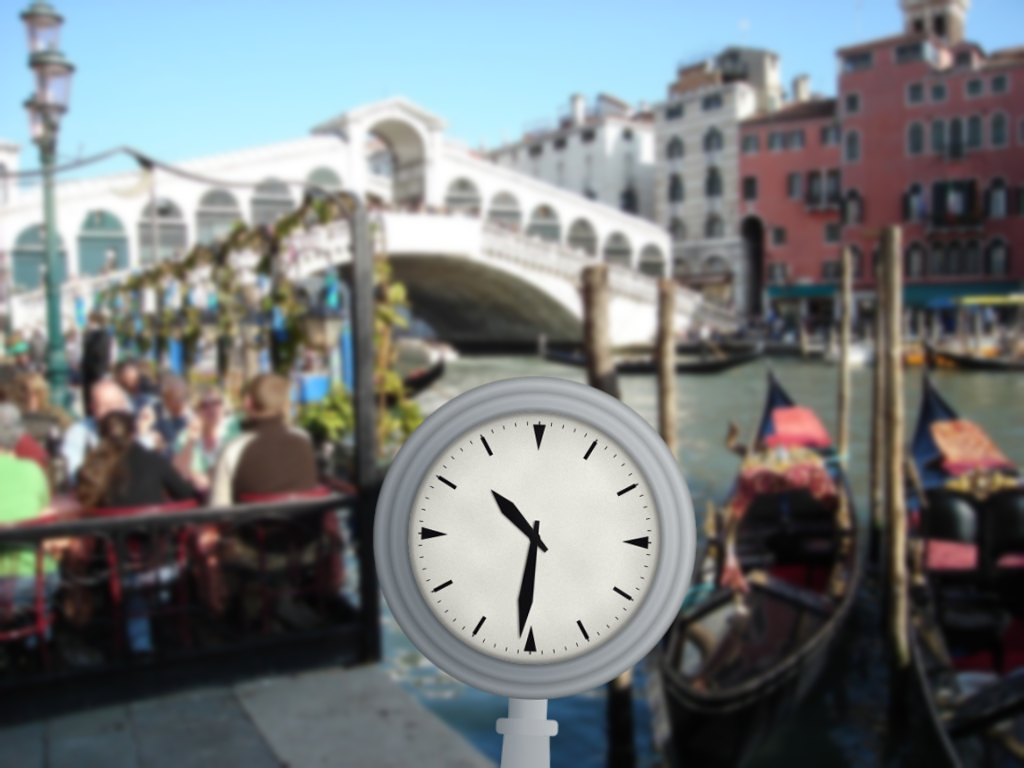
{"hour": 10, "minute": 31}
